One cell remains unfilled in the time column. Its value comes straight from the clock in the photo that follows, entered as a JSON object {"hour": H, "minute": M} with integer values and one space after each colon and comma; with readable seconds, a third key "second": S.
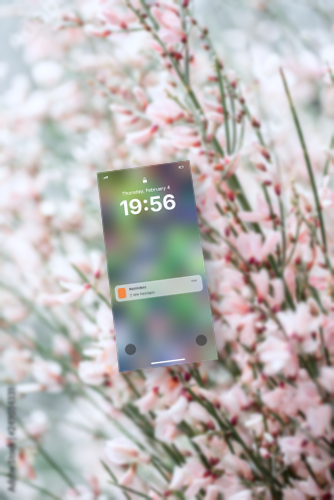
{"hour": 19, "minute": 56}
